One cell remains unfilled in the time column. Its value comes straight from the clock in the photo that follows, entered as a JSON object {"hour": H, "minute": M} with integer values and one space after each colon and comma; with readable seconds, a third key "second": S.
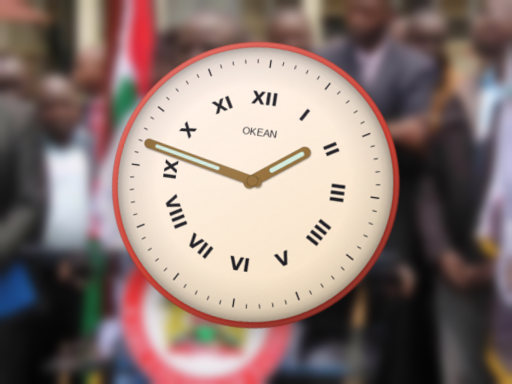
{"hour": 1, "minute": 47}
